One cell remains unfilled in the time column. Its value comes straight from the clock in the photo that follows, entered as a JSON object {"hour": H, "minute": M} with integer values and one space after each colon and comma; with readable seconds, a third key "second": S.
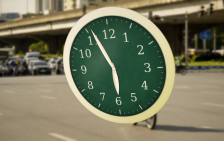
{"hour": 5, "minute": 56}
